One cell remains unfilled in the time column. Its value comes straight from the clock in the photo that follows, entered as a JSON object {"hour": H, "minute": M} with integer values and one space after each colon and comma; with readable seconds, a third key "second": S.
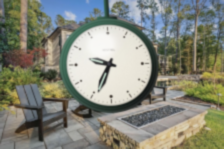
{"hour": 9, "minute": 34}
